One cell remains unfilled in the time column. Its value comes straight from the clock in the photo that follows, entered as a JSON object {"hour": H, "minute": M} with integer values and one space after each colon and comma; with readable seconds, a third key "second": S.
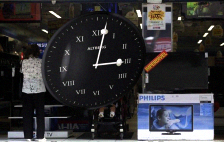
{"hour": 3, "minute": 2}
